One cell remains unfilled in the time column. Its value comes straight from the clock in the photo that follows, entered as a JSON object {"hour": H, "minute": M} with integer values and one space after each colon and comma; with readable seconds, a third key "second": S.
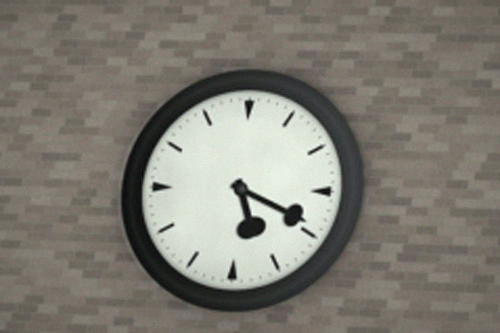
{"hour": 5, "minute": 19}
